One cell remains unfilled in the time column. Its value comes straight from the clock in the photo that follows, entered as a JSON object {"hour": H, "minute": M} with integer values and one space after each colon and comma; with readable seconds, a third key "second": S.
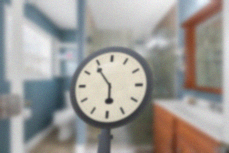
{"hour": 5, "minute": 54}
